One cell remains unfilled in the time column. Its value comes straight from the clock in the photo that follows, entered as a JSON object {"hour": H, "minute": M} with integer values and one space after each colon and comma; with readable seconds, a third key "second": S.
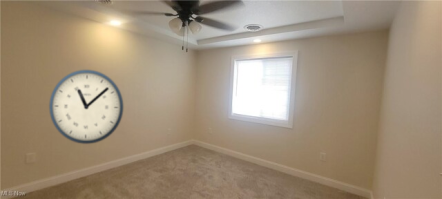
{"hour": 11, "minute": 8}
